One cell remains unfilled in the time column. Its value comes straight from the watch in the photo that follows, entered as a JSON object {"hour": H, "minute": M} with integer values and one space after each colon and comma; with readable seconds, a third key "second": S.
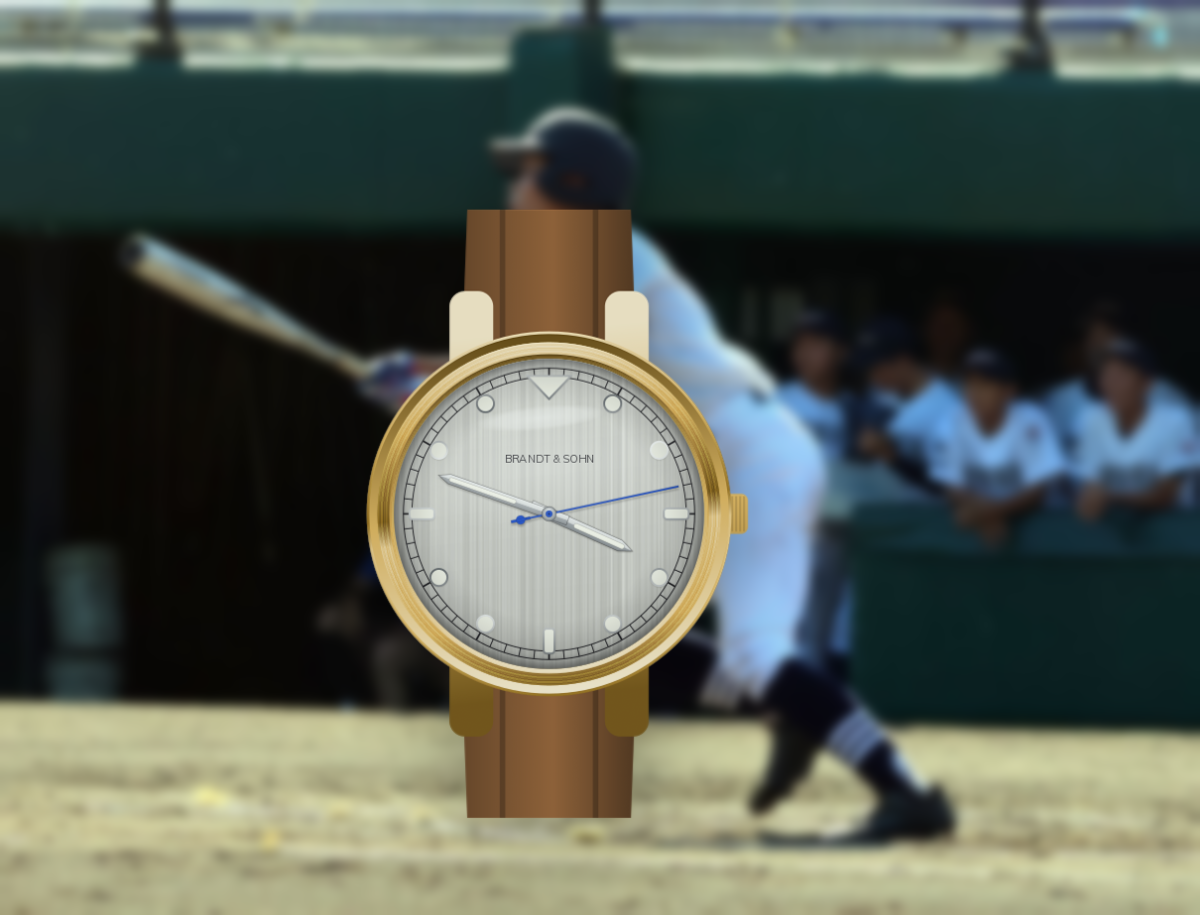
{"hour": 3, "minute": 48, "second": 13}
